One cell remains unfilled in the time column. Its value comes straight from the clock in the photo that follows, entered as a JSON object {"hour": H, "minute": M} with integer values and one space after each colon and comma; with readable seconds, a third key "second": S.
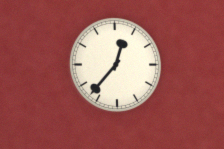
{"hour": 12, "minute": 37}
